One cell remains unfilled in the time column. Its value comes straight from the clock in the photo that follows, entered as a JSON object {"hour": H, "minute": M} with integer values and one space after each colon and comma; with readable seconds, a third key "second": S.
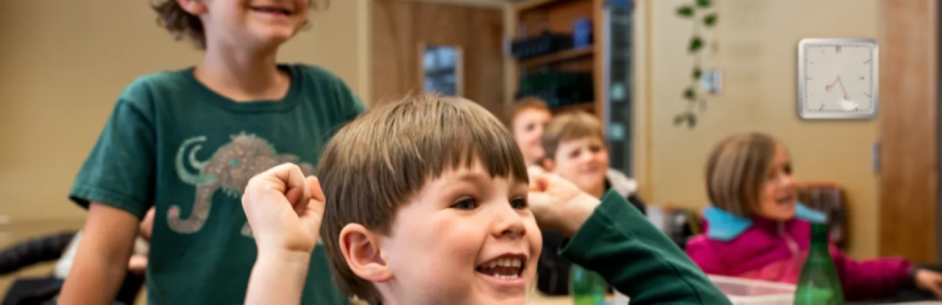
{"hour": 7, "minute": 26}
